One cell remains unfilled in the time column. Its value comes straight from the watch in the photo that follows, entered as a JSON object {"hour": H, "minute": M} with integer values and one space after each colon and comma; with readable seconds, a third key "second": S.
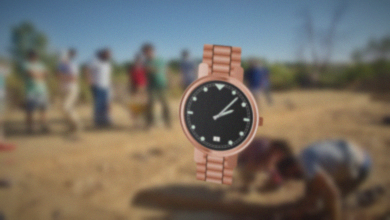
{"hour": 2, "minute": 7}
